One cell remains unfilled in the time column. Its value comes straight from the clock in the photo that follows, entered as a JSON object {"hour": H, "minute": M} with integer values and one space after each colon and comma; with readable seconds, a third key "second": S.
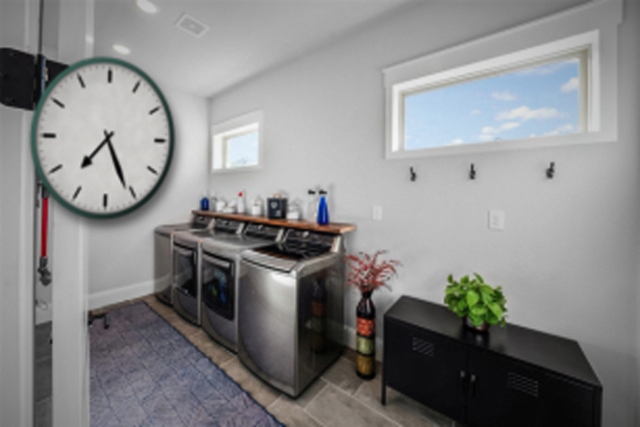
{"hour": 7, "minute": 26}
